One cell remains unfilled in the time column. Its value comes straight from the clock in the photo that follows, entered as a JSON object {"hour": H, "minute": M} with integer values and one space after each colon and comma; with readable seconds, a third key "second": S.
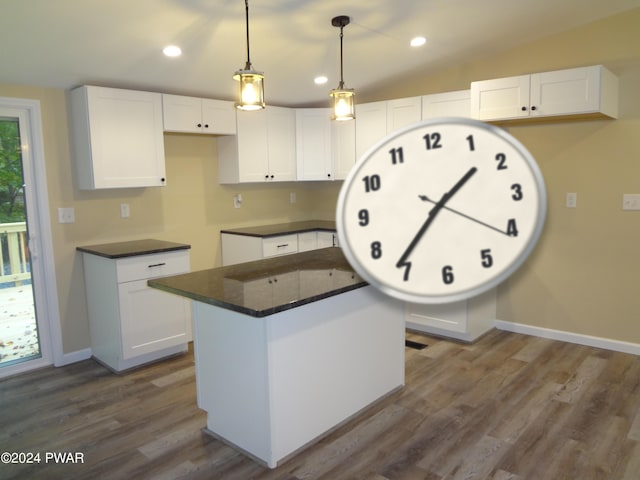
{"hour": 1, "minute": 36, "second": 21}
